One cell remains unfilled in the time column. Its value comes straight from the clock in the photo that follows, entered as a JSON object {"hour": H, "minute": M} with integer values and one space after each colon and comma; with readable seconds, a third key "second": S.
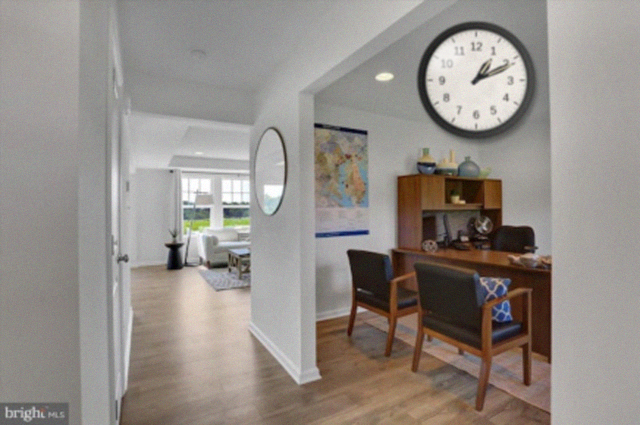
{"hour": 1, "minute": 11}
